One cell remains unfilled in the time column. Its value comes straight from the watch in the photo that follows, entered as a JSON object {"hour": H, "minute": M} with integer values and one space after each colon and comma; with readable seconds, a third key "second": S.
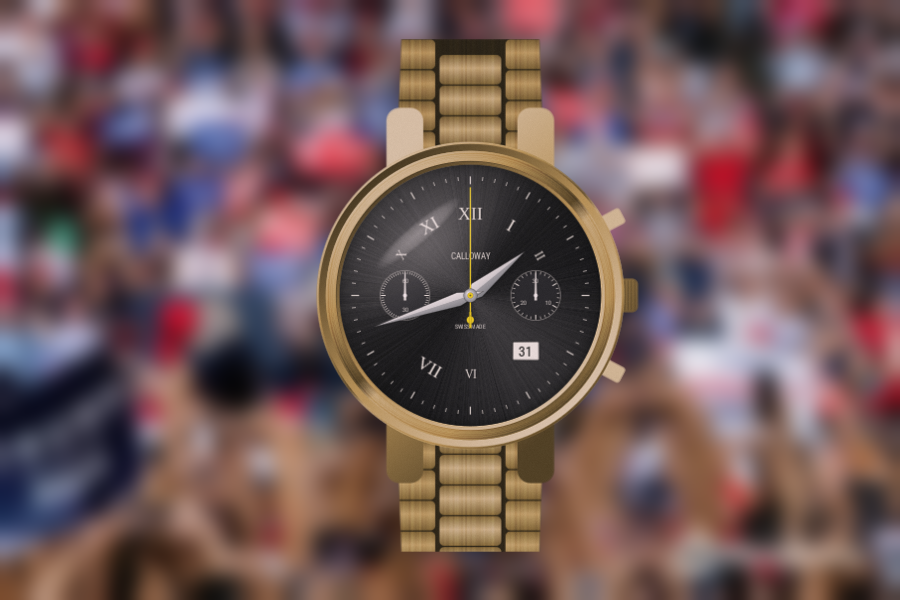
{"hour": 1, "minute": 42}
